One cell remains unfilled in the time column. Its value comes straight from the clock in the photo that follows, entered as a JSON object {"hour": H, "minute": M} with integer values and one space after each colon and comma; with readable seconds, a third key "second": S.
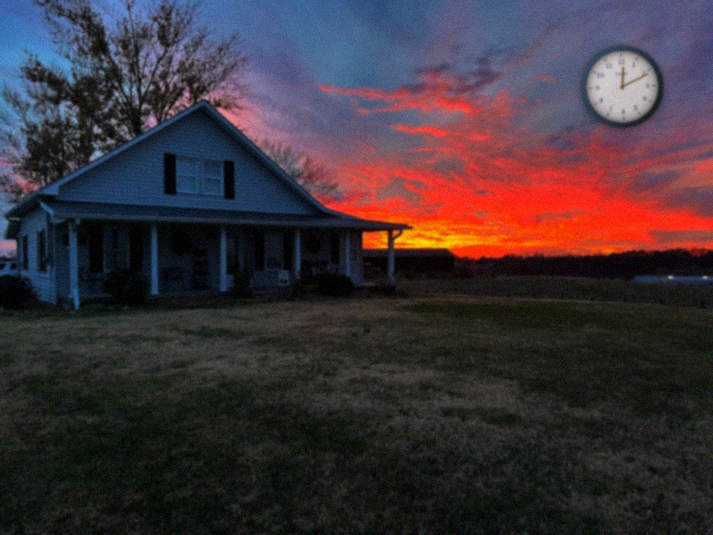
{"hour": 12, "minute": 11}
